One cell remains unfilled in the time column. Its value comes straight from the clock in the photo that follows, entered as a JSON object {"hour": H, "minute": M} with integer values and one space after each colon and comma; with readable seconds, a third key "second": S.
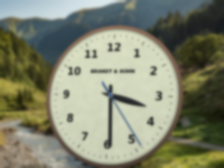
{"hour": 3, "minute": 29, "second": 24}
